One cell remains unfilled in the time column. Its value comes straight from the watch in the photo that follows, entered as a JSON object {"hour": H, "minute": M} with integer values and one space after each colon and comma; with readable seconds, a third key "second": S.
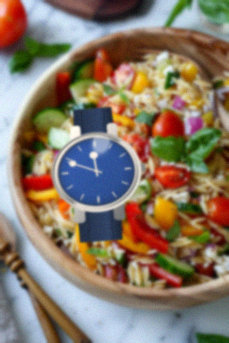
{"hour": 11, "minute": 49}
